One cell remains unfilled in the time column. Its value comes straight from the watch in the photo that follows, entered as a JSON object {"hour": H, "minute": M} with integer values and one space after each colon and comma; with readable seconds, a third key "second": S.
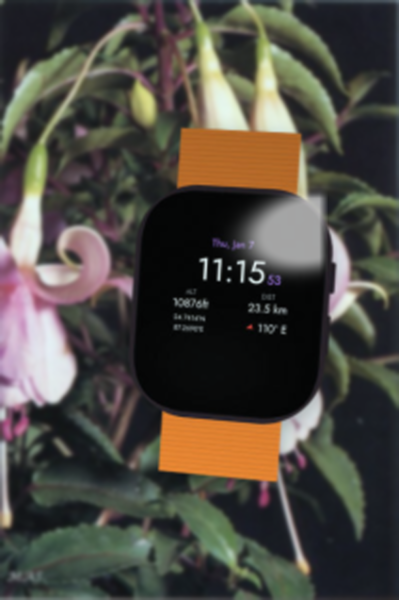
{"hour": 11, "minute": 15}
